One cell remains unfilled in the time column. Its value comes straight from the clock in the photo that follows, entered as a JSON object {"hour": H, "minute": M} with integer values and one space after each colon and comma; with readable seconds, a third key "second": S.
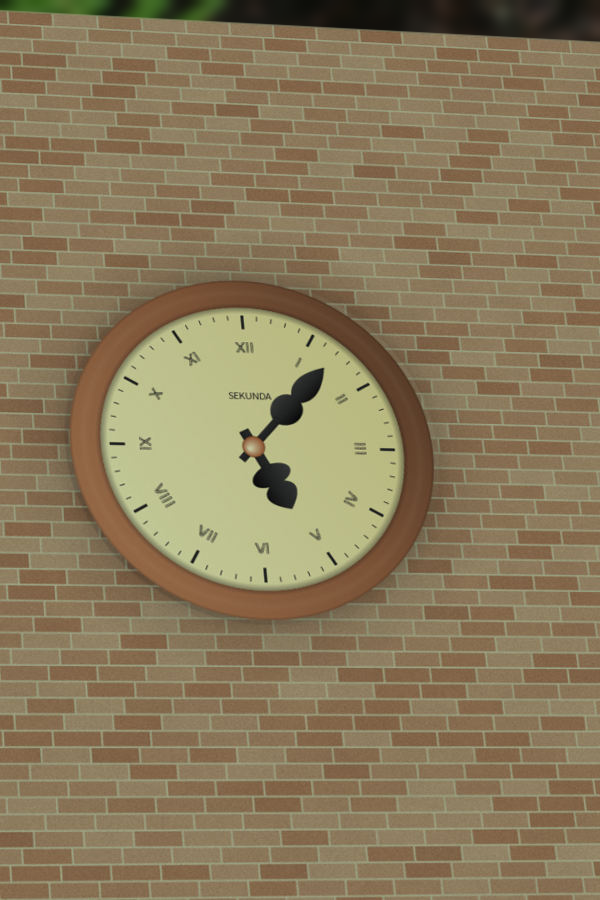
{"hour": 5, "minute": 7}
